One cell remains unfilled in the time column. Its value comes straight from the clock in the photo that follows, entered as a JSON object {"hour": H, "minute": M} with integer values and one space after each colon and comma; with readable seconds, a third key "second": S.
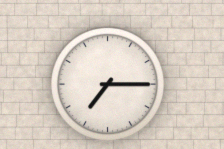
{"hour": 7, "minute": 15}
